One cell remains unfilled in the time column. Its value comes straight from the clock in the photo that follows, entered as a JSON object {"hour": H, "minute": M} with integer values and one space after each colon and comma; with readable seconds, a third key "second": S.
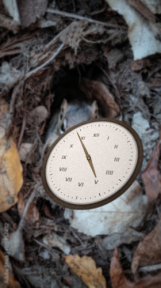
{"hour": 4, "minute": 54}
